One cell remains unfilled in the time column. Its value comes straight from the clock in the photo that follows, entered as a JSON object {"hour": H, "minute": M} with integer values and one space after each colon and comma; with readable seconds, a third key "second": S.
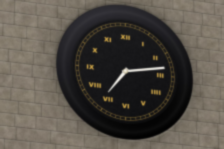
{"hour": 7, "minute": 13}
